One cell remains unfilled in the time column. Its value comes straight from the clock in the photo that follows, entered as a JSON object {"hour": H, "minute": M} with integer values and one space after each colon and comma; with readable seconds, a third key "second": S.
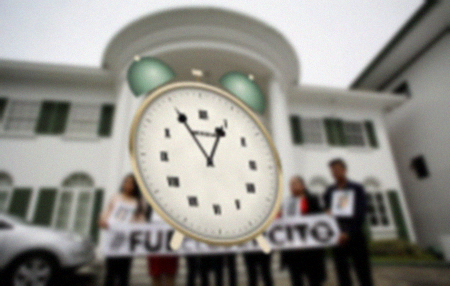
{"hour": 12, "minute": 55}
